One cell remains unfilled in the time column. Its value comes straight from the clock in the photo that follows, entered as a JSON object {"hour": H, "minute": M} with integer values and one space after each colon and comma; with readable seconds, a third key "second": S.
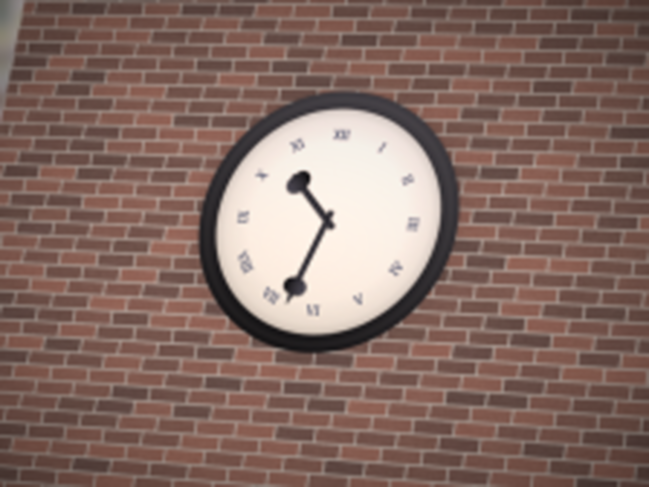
{"hour": 10, "minute": 33}
